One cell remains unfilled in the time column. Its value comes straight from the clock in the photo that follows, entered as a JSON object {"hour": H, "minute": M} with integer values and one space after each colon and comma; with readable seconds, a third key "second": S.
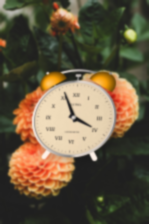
{"hour": 3, "minute": 56}
